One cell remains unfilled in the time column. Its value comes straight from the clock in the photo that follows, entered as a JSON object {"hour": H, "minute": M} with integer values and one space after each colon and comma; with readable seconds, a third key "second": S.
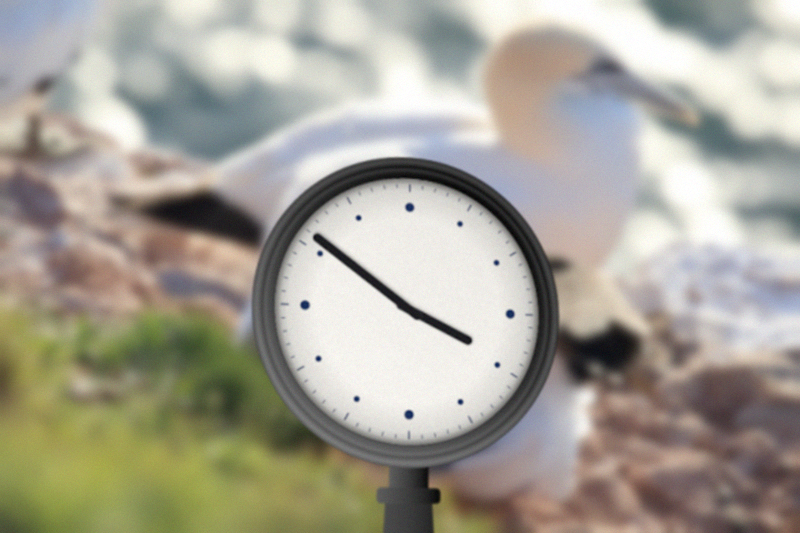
{"hour": 3, "minute": 51}
